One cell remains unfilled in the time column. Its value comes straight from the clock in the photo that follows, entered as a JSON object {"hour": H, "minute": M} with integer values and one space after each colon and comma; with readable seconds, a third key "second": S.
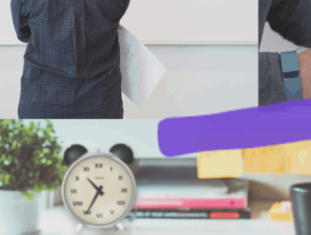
{"hour": 10, "minute": 35}
